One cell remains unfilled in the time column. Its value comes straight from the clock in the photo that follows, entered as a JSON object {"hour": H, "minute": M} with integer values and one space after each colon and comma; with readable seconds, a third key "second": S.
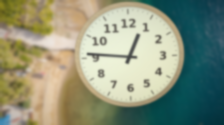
{"hour": 12, "minute": 46}
